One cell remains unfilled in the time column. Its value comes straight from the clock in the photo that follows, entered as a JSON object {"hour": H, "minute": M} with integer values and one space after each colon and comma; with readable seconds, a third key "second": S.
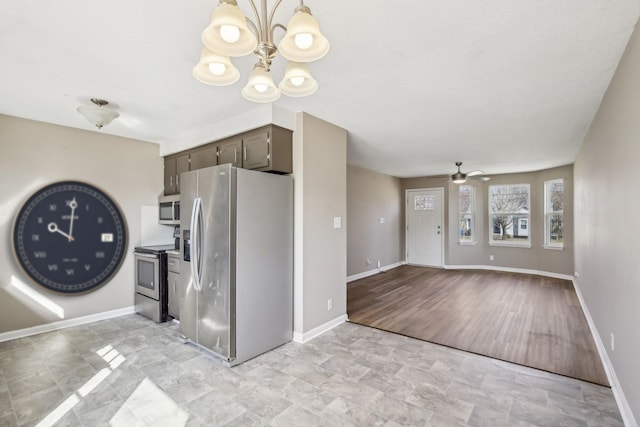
{"hour": 10, "minute": 1}
